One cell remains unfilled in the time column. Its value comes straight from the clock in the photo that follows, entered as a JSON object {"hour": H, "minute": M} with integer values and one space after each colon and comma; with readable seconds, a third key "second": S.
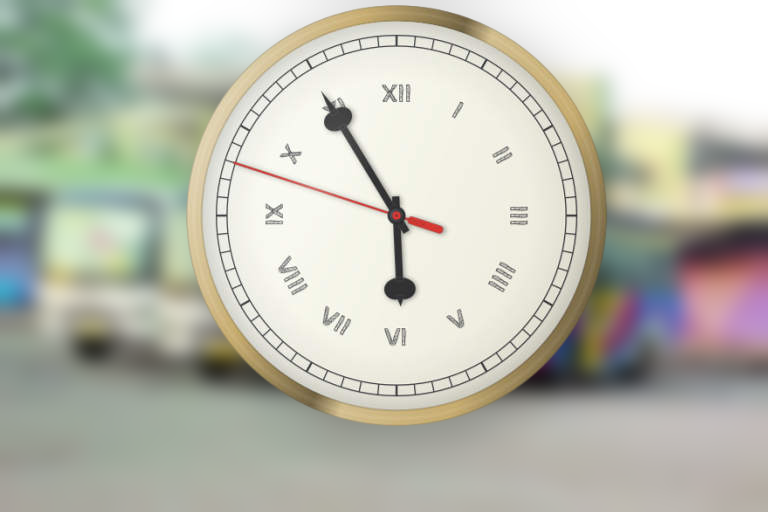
{"hour": 5, "minute": 54, "second": 48}
